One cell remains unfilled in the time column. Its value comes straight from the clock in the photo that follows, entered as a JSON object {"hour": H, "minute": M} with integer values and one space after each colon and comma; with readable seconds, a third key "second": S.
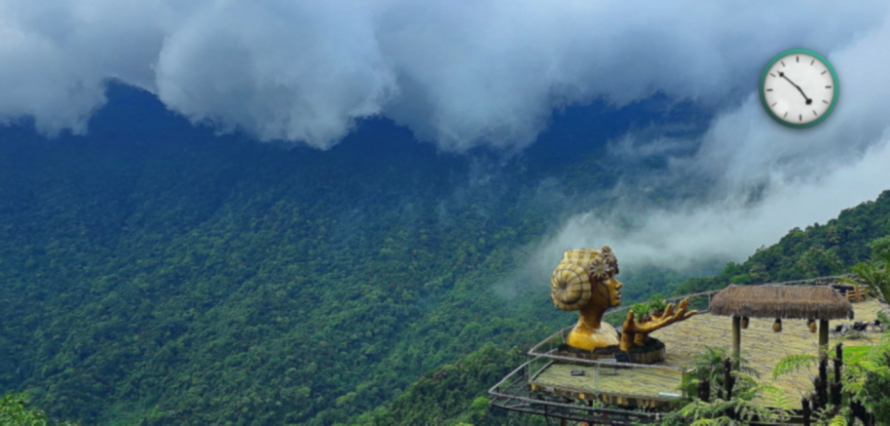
{"hour": 4, "minute": 52}
